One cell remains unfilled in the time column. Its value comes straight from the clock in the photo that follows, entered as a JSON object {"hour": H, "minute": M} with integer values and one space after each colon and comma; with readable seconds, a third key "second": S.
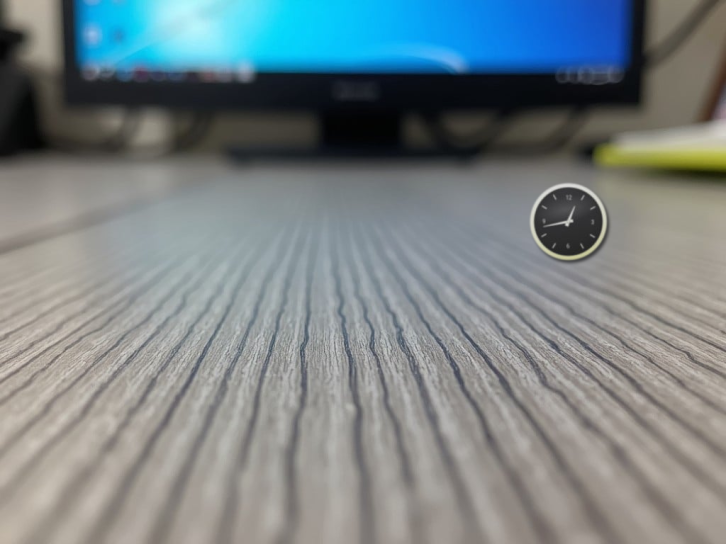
{"hour": 12, "minute": 43}
